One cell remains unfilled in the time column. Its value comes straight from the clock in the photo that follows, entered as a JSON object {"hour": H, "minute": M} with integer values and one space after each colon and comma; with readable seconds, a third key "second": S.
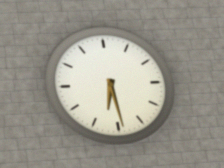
{"hour": 6, "minute": 29}
